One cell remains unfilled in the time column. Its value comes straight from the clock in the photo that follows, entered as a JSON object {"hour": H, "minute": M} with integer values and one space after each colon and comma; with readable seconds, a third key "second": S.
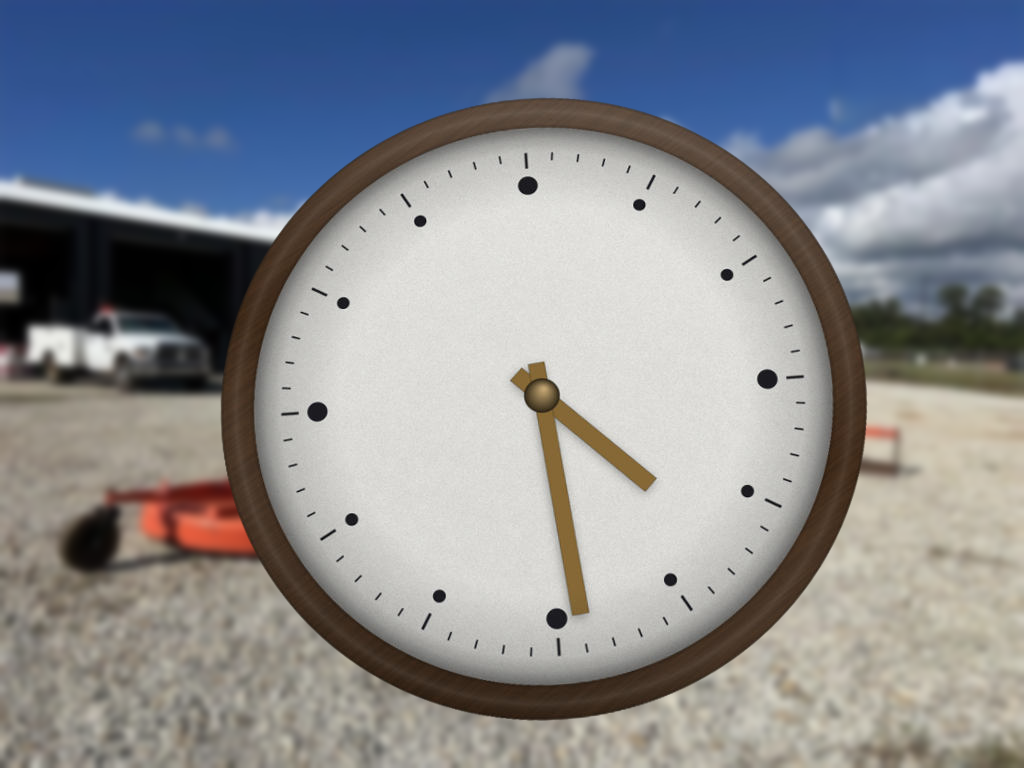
{"hour": 4, "minute": 29}
